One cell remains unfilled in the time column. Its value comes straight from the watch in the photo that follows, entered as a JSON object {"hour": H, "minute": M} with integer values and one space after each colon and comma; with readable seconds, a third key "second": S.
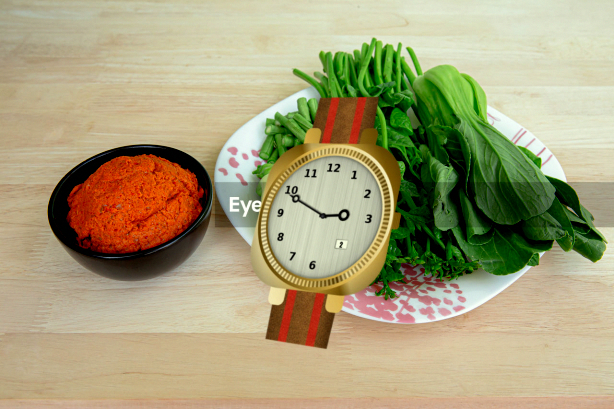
{"hour": 2, "minute": 49}
